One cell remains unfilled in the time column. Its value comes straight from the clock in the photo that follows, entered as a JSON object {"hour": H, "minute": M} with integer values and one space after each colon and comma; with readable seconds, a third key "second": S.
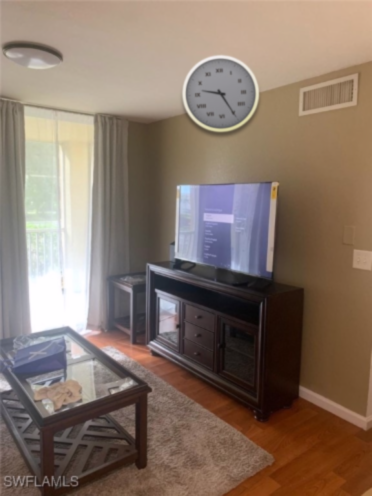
{"hour": 9, "minute": 25}
